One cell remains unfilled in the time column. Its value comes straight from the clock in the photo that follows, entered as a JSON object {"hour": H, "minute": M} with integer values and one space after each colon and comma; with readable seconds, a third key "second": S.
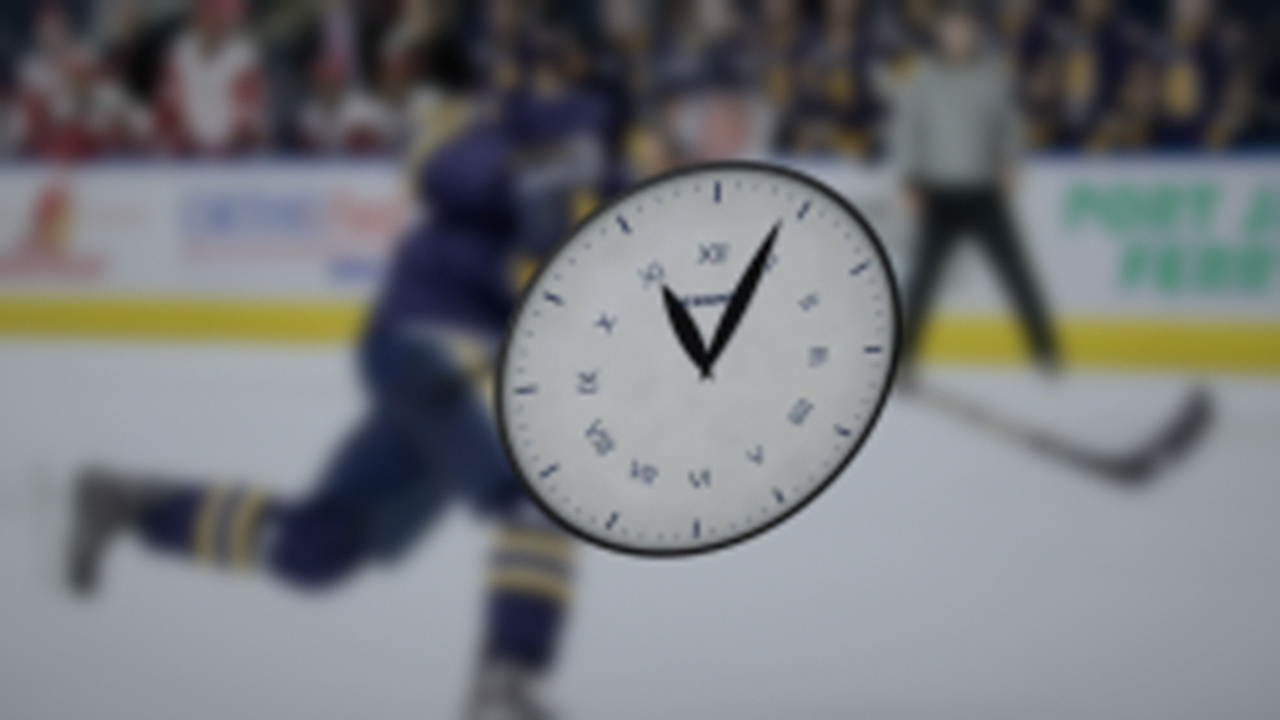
{"hour": 11, "minute": 4}
